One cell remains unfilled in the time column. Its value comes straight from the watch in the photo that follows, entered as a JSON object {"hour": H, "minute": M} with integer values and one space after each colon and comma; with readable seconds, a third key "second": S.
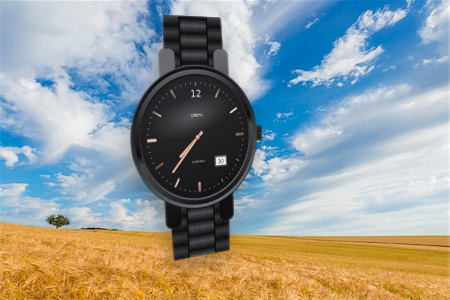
{"hour": 7, "minute": 37}
